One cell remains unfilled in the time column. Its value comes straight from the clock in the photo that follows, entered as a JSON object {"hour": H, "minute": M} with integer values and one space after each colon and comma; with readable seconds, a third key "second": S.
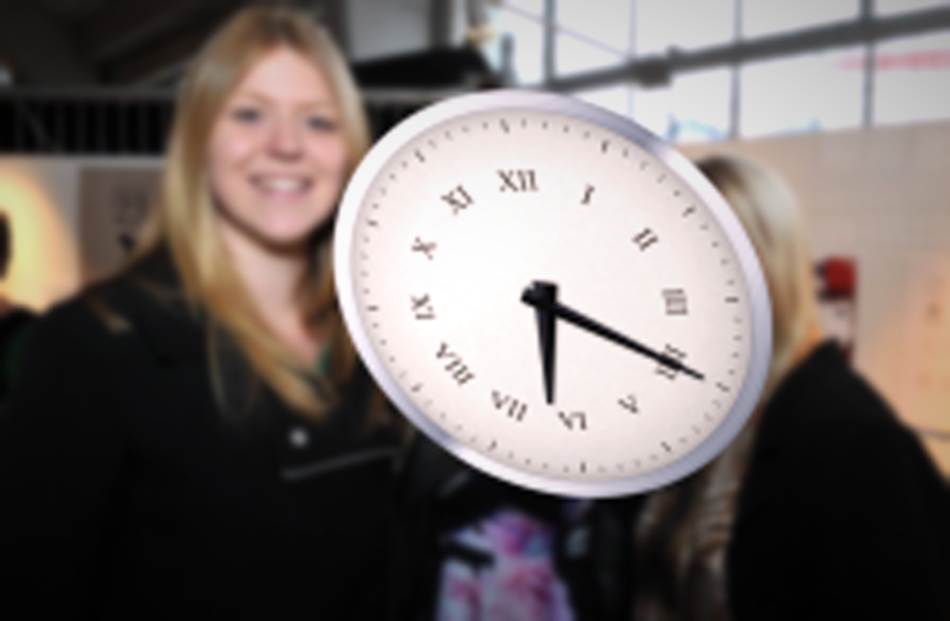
{"hour": 6, "minute": 20}
